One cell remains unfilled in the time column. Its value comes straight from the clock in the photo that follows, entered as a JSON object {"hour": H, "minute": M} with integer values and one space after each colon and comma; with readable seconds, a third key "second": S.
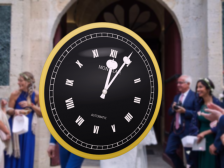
{"hour": 12, "minute": 4}
